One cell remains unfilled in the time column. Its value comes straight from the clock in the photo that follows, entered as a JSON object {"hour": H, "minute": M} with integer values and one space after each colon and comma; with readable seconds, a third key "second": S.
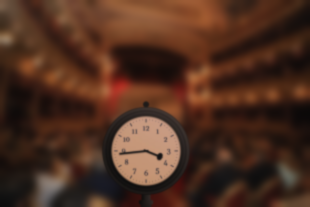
{"hour": 3, "minute": 44}
